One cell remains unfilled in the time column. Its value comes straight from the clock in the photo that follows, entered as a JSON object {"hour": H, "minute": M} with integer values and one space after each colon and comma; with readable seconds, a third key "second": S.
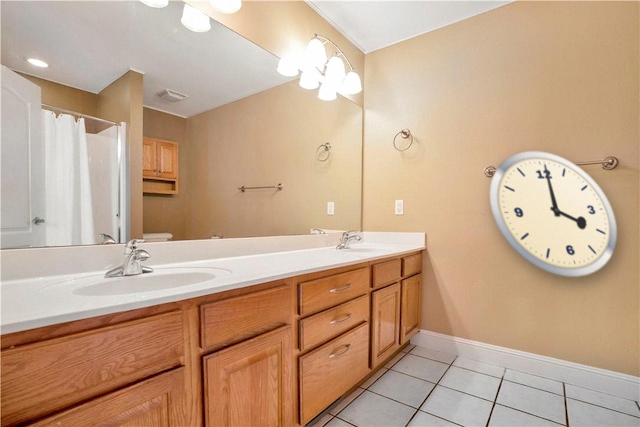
{"hour": 4, "minute": 1}
